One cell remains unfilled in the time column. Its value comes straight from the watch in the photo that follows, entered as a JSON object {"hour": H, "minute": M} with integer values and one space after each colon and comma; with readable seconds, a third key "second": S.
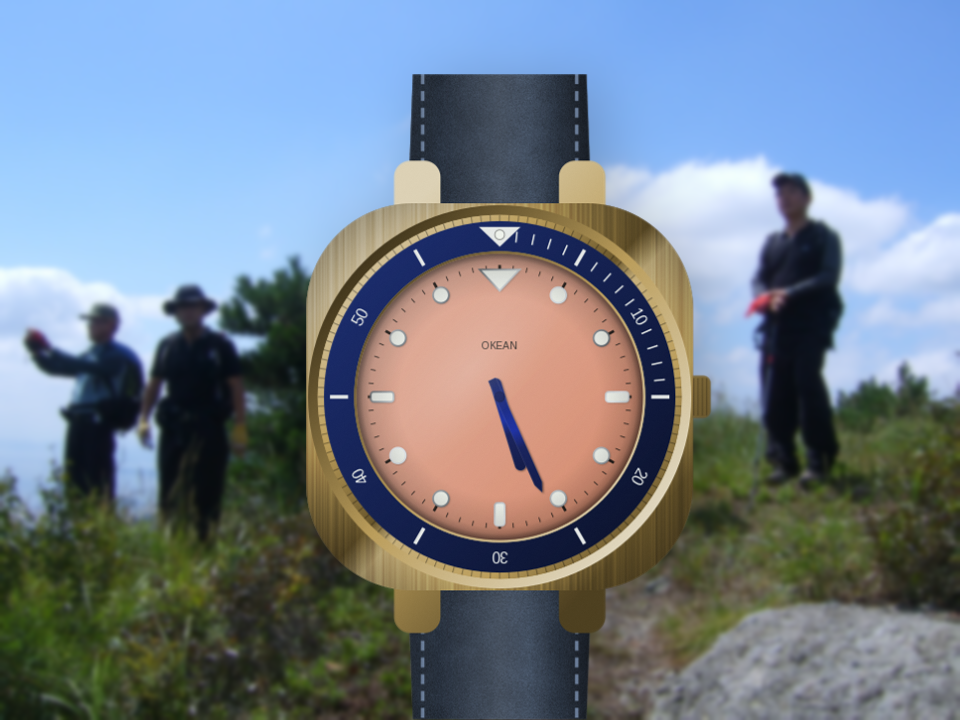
{"hour": 5, "minute": 26}
